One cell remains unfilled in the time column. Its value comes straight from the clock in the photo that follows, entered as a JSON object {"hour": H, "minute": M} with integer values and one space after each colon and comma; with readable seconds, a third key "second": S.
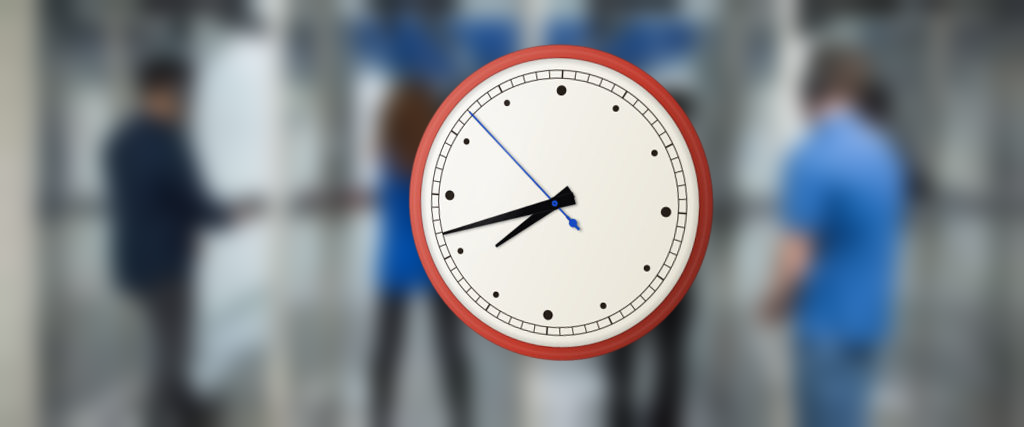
{"hour": 7, "minute": 41, "second": 52}
